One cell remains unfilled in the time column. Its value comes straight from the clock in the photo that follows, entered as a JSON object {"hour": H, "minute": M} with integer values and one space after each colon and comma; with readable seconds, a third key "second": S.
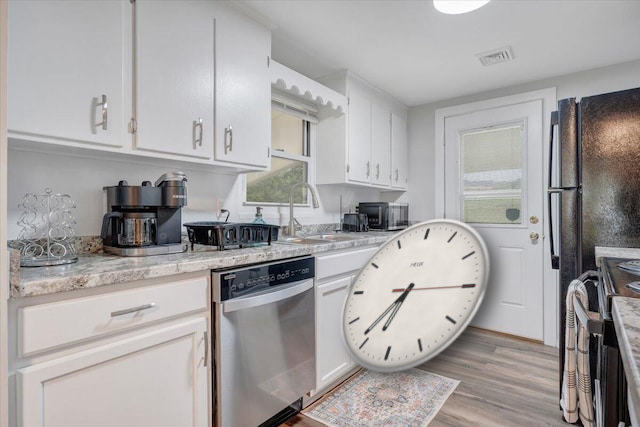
{"hour": 6, "minute": 36, "second": 15}
